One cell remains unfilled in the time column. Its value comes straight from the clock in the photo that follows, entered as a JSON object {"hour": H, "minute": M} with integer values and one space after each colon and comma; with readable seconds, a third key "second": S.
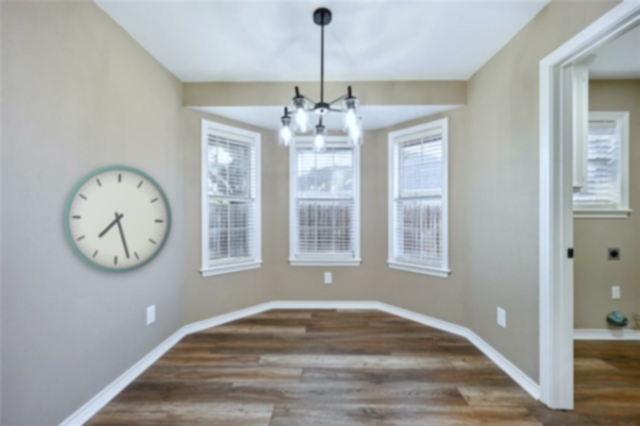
{"hour": 7, "minute": 27}
